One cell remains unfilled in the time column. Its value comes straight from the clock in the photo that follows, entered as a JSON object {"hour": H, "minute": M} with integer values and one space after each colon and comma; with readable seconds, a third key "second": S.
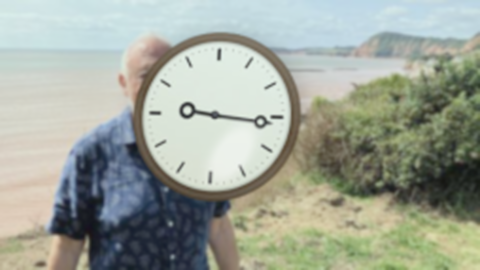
{"hour": 9, "minute": 16}
